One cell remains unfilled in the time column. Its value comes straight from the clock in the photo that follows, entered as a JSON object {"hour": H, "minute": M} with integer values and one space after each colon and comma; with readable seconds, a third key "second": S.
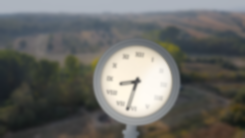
{"hour": 8, "minute": 32}
